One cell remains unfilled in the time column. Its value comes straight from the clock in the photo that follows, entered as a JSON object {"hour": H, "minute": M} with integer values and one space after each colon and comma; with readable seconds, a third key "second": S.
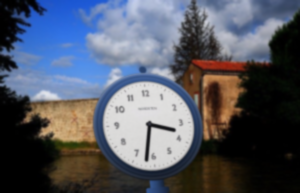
{"hour": 3, "minute": 32}
